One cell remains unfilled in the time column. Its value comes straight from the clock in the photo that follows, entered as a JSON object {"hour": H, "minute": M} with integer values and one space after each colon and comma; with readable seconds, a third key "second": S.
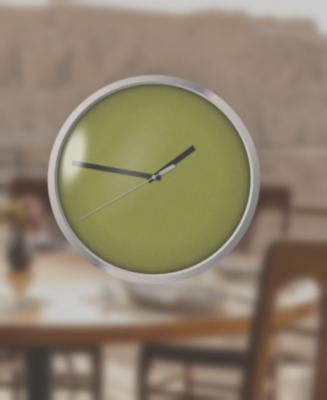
{"hour": 1, "minute": 46, "second": 40}
